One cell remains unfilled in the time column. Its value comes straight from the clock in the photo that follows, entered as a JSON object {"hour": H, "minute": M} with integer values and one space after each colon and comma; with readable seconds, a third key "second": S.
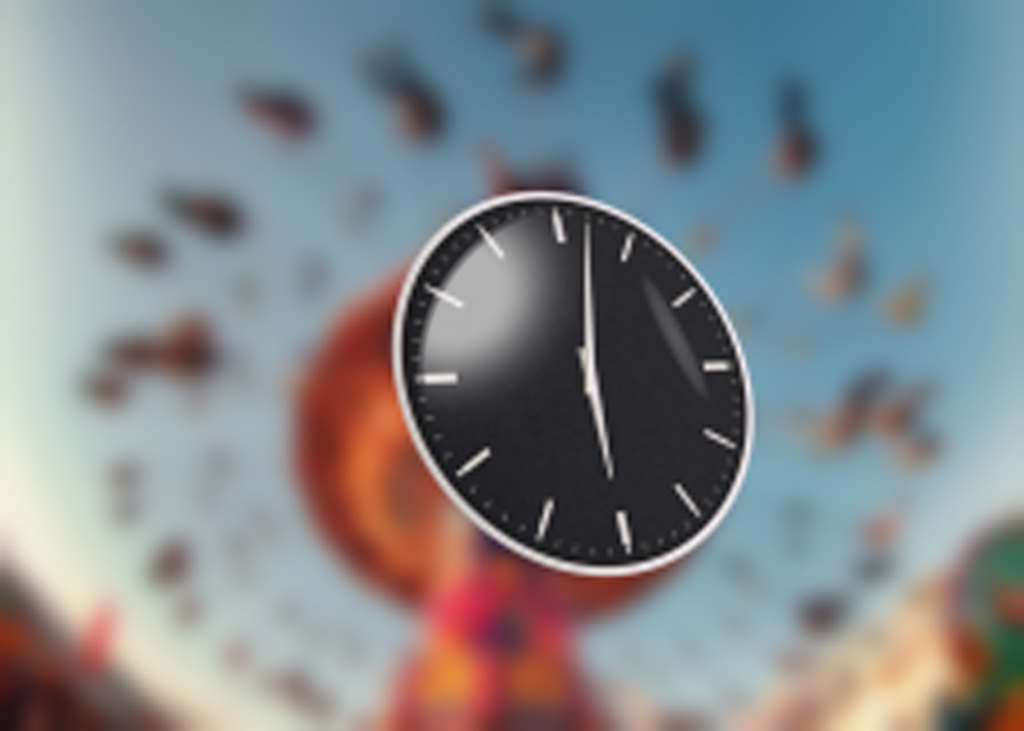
{"hour": 6, "minute": 2}
